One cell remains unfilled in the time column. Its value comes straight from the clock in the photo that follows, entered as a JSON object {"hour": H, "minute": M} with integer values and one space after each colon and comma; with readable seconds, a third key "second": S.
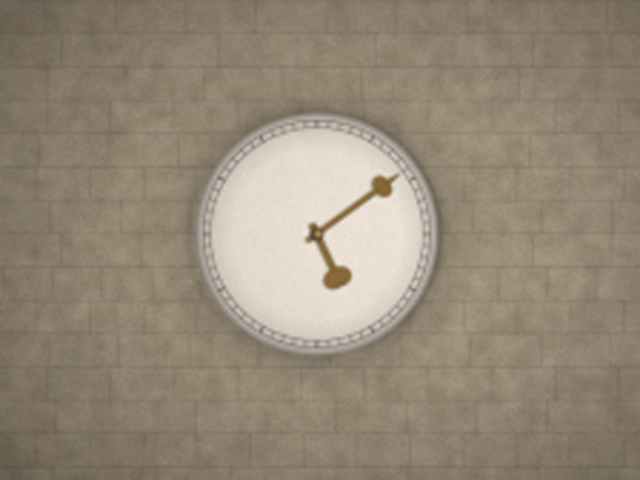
{"hour": 5, "minute": 9}
